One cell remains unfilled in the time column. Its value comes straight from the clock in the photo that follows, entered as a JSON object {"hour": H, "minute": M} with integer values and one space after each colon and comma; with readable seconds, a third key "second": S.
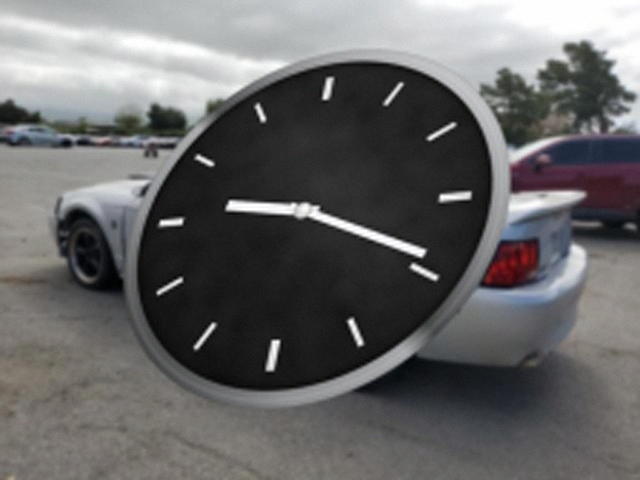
{"hour": 9, "minute": 19}
